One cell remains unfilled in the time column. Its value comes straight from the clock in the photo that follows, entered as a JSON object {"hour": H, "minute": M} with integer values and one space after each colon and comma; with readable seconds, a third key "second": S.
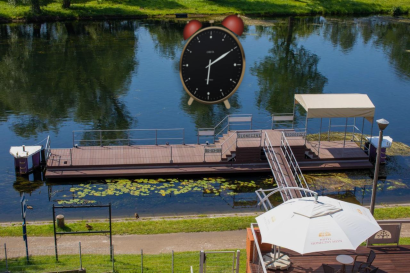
{"hour": 6, "minute": 10}
